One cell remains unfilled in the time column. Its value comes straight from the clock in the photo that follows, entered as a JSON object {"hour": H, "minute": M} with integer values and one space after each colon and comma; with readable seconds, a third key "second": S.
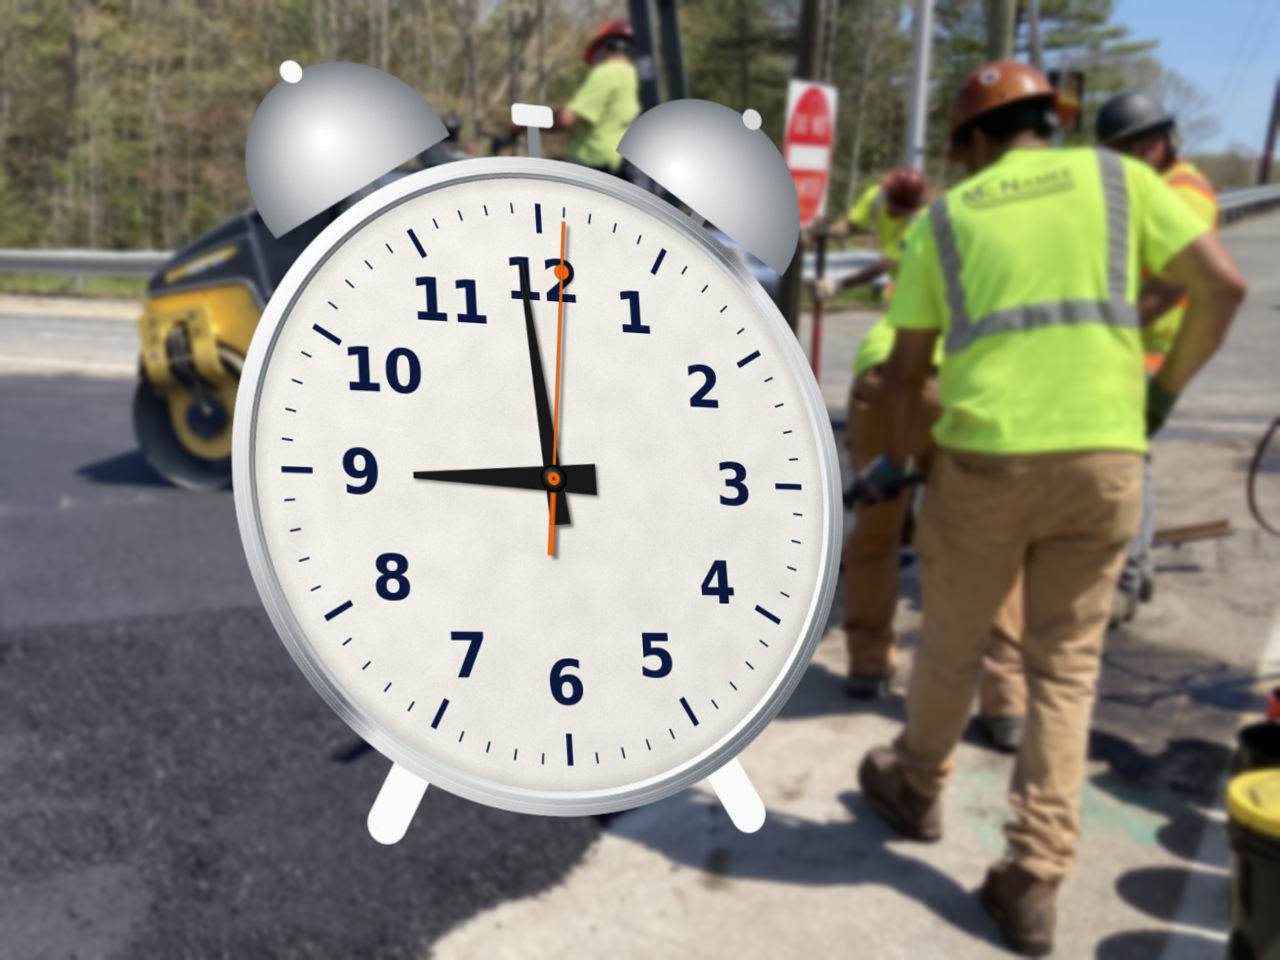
{"hour": 8, "minute": 59, "second": 1}
